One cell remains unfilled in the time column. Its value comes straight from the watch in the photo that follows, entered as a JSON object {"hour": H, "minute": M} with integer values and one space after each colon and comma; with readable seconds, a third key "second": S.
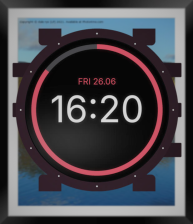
{"hour": 16, "minute": 20}
